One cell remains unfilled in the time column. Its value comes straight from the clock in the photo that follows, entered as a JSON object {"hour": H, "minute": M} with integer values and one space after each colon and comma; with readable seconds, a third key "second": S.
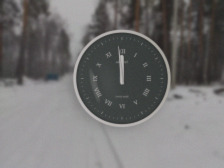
{"hour": 11, "minute": 59}
